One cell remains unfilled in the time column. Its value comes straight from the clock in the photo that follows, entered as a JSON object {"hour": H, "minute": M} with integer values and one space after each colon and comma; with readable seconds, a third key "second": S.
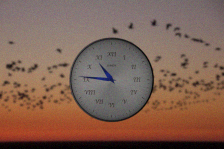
{"hour": 10, "minute": 46}
